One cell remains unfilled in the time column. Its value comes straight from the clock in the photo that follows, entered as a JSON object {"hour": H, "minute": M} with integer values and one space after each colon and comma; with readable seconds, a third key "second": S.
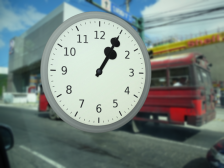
{"hour": 1, "minute": 5}
